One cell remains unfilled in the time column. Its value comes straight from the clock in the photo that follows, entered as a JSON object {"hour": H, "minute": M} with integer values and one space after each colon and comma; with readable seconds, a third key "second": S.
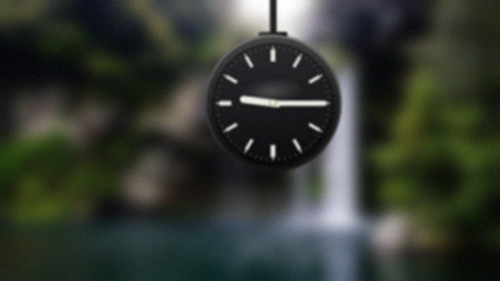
{"hour": 9, "minute": 15}
